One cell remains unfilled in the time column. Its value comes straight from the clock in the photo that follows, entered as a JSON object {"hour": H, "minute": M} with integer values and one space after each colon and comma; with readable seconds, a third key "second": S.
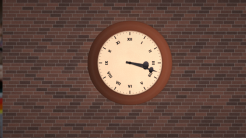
{"hour": 3, "minute": 18}
